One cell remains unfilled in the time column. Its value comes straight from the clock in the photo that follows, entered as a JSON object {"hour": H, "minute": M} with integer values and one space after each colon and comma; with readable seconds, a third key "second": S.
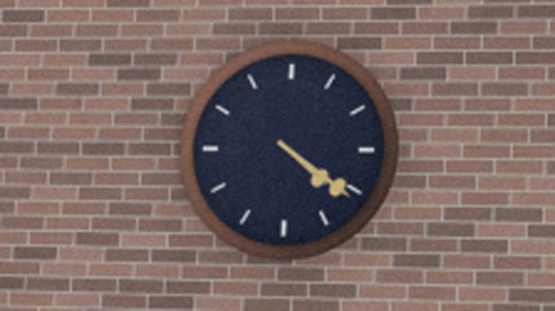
{"hour": 4, "minute": 21}
